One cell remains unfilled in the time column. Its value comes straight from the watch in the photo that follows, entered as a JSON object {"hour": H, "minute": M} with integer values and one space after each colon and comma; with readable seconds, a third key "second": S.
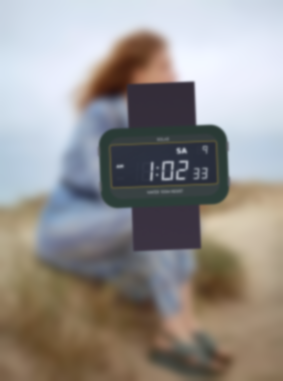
{"hour": 1, "minute": 2}
